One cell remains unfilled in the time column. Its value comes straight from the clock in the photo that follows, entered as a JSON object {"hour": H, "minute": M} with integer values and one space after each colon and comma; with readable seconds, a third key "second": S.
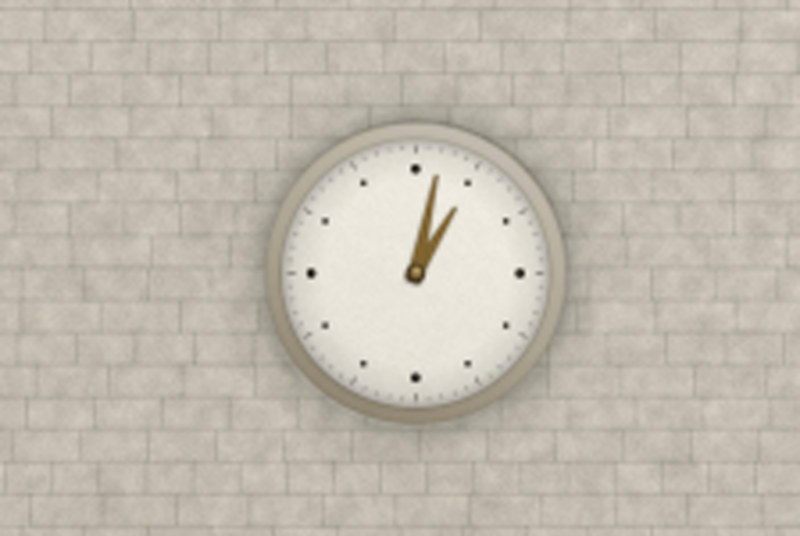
{"hour": 1, "minute": 2}
